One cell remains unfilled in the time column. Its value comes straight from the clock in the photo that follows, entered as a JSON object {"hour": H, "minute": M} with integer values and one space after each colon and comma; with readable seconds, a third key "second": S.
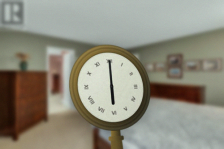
{"hour": 6, "minute": 0}
